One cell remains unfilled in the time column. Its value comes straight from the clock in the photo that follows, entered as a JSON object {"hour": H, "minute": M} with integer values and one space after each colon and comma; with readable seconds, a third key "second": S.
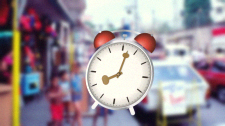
{"hour": 8, "minute": 2}
